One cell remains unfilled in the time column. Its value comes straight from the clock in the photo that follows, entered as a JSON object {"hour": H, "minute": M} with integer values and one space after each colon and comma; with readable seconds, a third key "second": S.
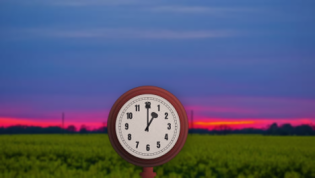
{"hour": 1, "minute": 0}
